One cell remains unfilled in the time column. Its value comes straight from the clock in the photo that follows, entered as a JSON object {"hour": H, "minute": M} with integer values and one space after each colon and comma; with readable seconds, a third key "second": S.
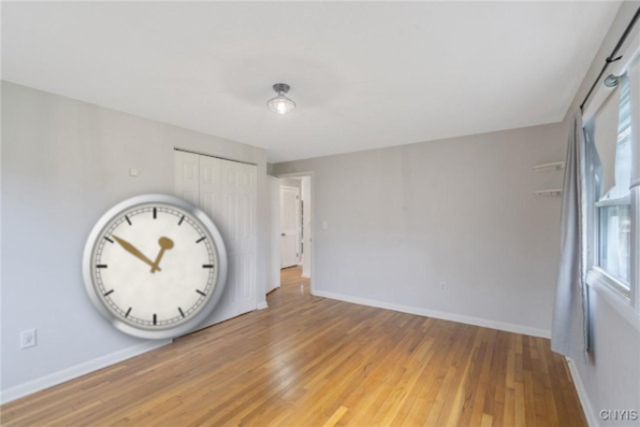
{"hour": 12, "minute": 51}
